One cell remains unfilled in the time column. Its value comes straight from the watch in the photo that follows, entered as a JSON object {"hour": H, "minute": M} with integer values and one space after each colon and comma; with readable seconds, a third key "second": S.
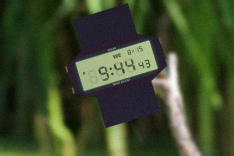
{"hour": 9, "minute": 44, "second": 43}
